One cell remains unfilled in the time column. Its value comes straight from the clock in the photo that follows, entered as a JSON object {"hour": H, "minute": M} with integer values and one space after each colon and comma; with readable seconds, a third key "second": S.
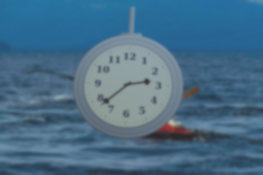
{"hour": 2, "minute": 38}
